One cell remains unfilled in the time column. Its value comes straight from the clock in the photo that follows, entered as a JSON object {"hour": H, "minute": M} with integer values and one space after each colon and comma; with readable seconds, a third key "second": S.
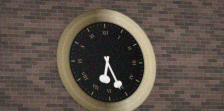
{"hour": 6, "minute": 26}
